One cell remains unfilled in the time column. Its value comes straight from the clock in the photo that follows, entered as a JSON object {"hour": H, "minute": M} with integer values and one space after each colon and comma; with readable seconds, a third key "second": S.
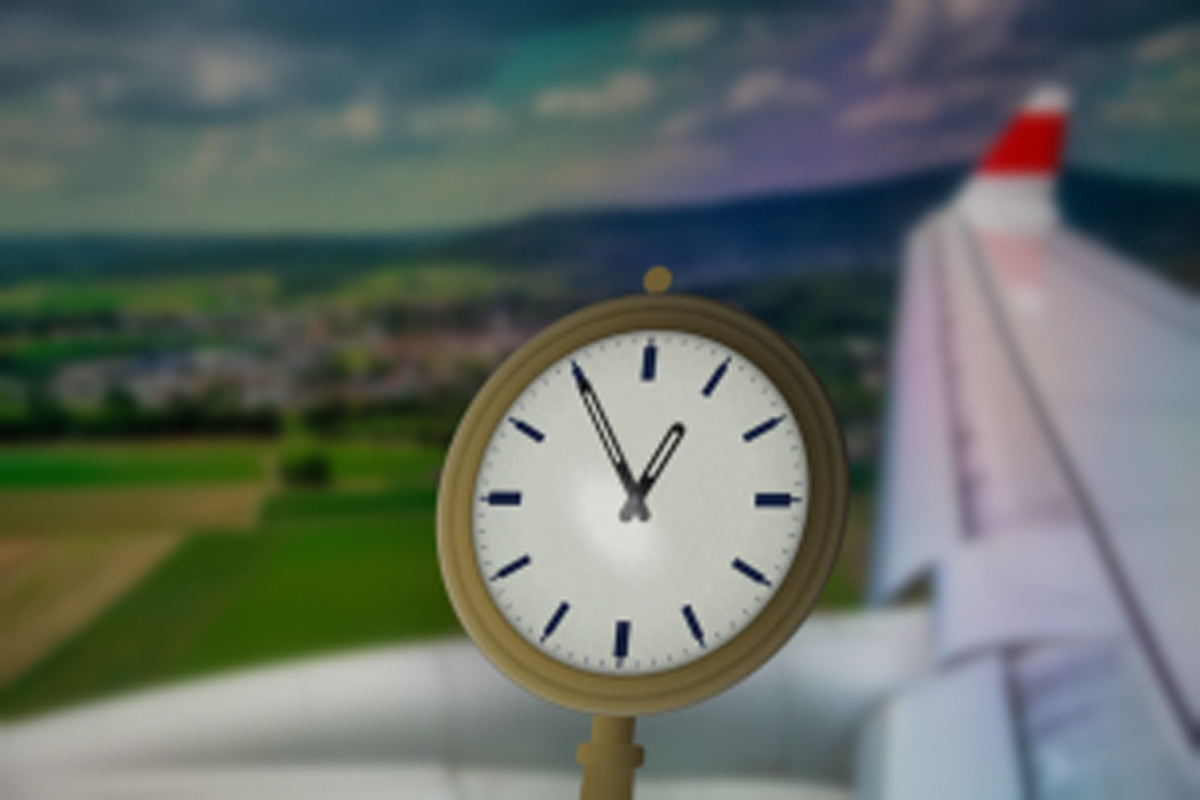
{"hour": 12, "minute": 55}
